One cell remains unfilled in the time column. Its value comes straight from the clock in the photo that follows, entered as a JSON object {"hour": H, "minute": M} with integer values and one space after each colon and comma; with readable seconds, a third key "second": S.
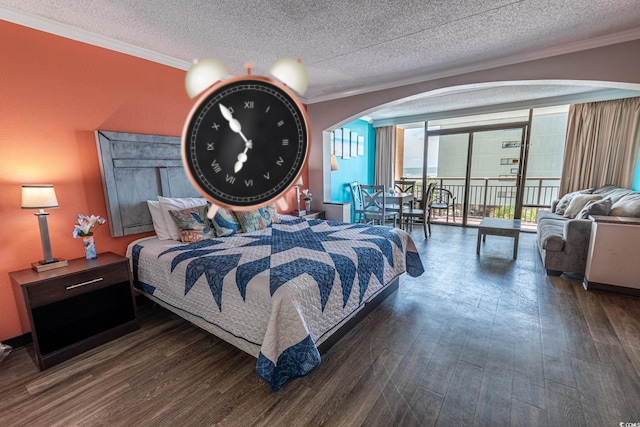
{"hour": 6, "minute": 54}
